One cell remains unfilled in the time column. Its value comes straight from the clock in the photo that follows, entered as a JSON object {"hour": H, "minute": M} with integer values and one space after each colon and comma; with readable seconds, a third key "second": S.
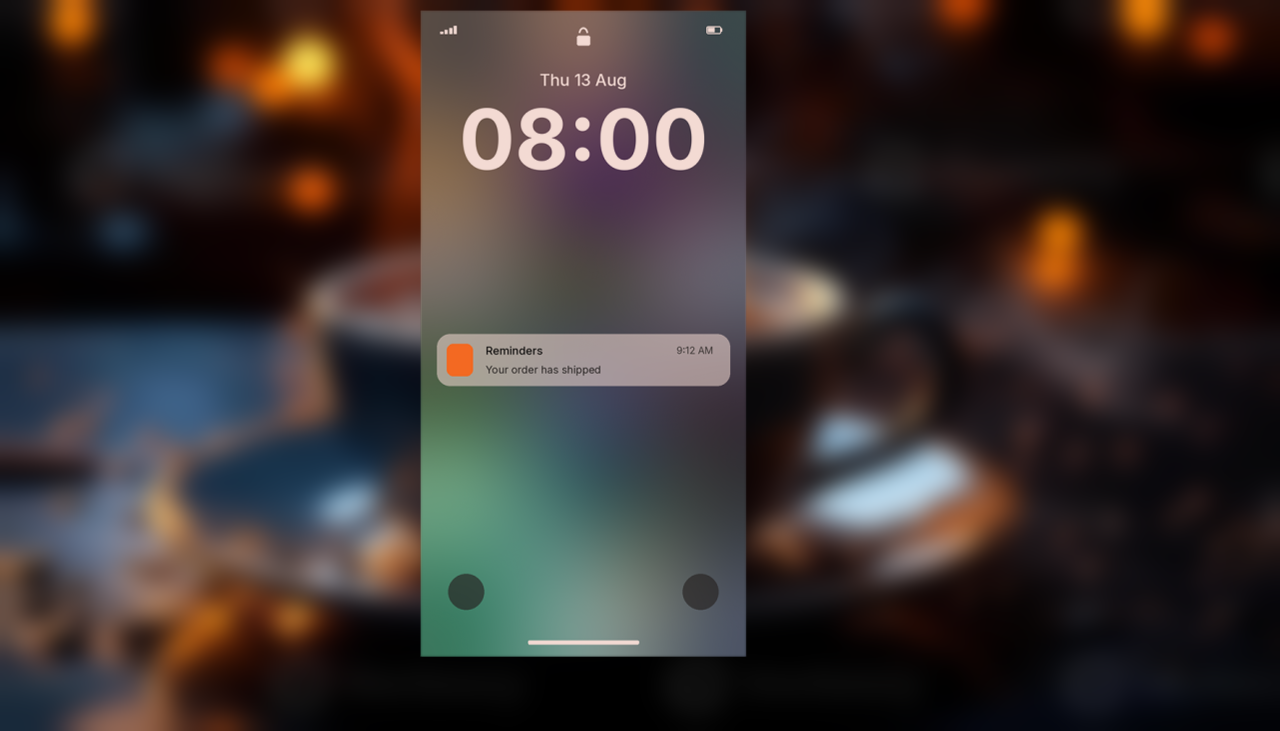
{"hour": 8, "minute": 0}
